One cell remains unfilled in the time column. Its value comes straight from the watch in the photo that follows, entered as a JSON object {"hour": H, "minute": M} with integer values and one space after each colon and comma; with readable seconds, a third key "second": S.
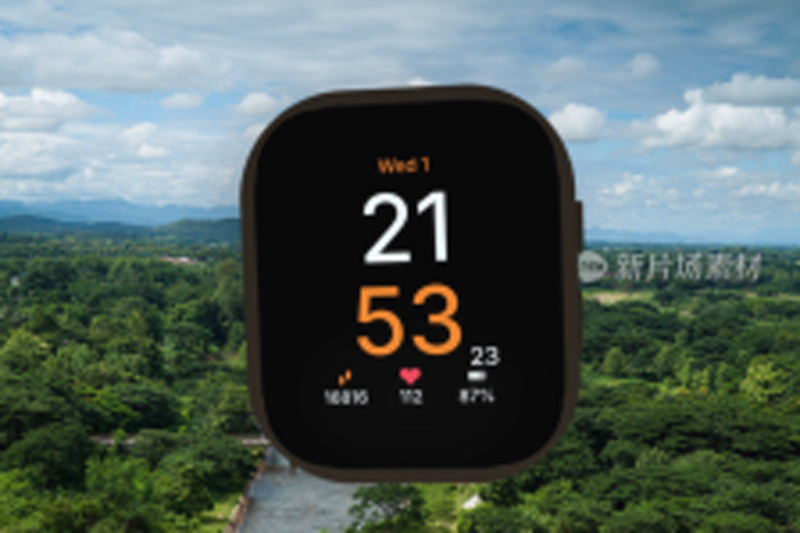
{"hour": 21, "minute": 53}
